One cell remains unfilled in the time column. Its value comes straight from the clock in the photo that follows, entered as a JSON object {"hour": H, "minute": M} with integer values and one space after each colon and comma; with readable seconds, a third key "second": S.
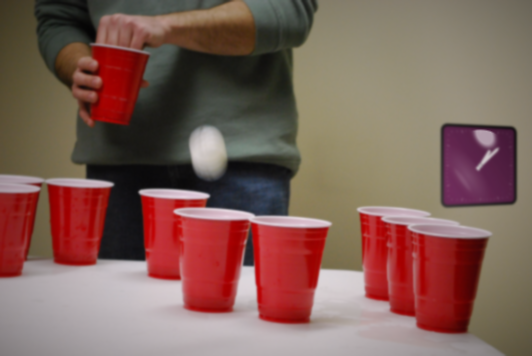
{"hour": 1, "minute": 8}
